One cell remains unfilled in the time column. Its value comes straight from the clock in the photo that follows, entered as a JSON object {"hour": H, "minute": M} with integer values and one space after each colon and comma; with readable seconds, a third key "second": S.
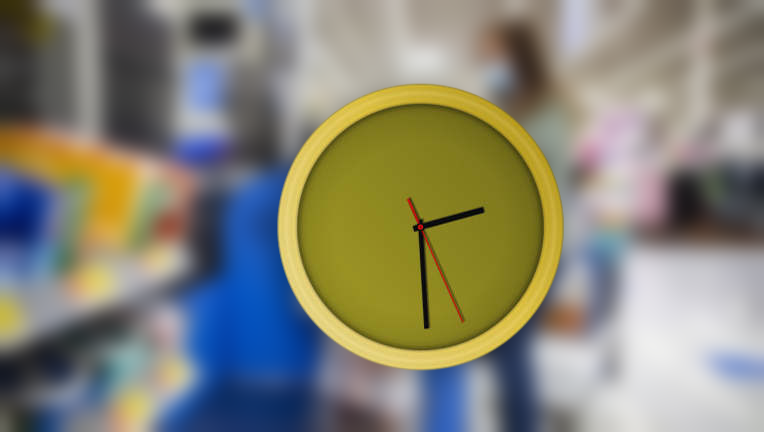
{"hour": 2, "minute": 29, "second": 26}
